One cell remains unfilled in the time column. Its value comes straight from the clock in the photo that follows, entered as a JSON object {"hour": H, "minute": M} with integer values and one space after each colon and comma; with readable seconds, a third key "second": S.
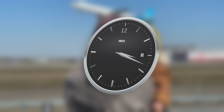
{"hour": 3, "minute": 18}
